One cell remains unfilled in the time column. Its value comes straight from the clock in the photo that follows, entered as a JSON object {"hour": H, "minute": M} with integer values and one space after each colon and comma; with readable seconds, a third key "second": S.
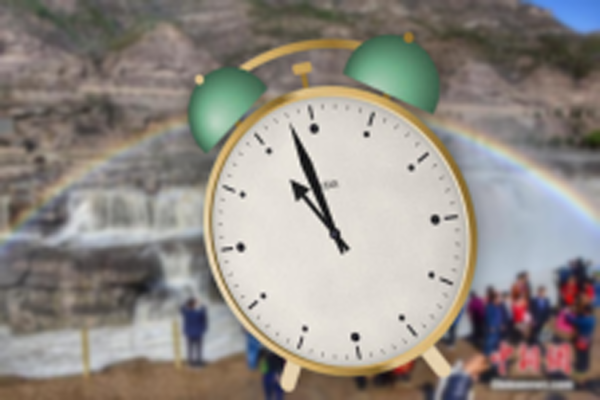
{"hour": 10, "minute": 58}
